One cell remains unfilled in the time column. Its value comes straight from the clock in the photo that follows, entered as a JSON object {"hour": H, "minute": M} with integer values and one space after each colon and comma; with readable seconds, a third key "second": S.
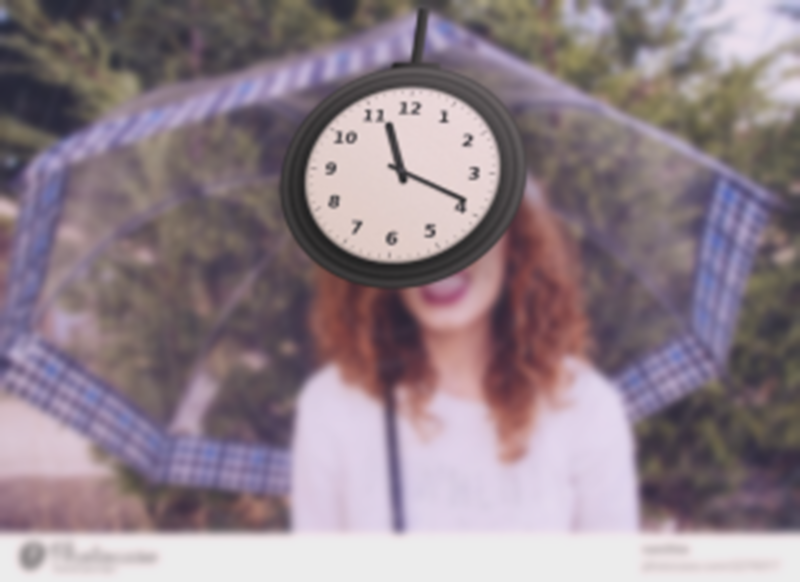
{"hour": 11, "minute": 19}
